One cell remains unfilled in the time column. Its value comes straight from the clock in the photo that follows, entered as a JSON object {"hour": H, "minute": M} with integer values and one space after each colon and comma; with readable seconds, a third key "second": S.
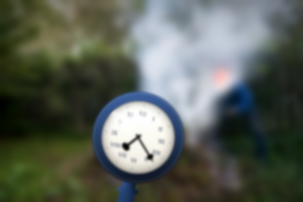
{"hour": 7, "minute": 23}
